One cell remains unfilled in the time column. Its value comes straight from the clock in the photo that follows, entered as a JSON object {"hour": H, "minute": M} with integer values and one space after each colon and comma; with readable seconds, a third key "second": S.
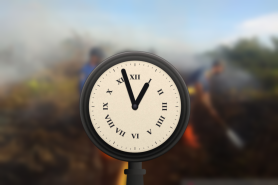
{"hour": 12, "minute": 57}
